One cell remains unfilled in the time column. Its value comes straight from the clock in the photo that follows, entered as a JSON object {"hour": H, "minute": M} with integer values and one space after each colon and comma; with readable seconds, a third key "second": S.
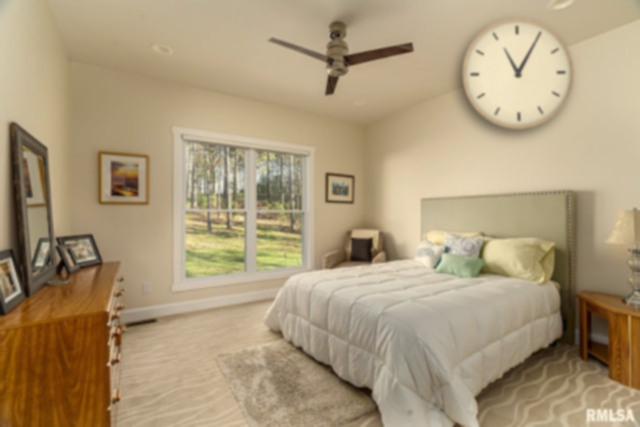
{"hour": 11, "minute": 5}
